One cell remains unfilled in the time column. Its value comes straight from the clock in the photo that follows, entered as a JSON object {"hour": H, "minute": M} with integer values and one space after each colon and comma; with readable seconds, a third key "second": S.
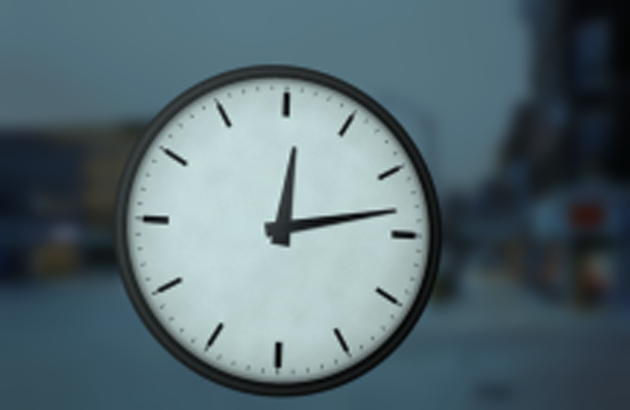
{"hour": 12, "minute": 13}
